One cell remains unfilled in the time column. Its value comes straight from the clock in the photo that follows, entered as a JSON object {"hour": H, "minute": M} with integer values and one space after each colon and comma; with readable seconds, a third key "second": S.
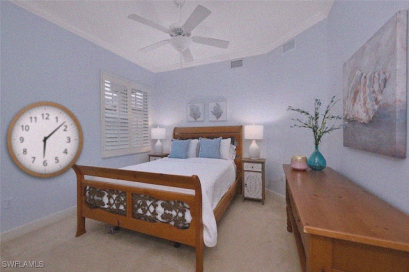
{"hour": 6, "minute": 8}
